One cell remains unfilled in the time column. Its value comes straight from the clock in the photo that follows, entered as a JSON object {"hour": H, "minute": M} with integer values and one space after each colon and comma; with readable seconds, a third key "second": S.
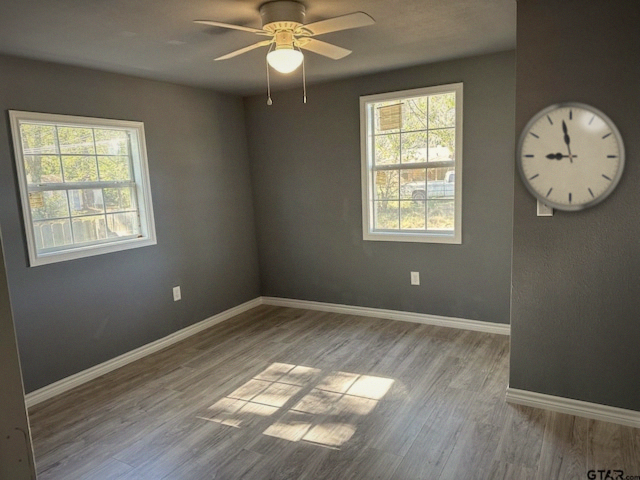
{"hour": 8, "minute": 58}
